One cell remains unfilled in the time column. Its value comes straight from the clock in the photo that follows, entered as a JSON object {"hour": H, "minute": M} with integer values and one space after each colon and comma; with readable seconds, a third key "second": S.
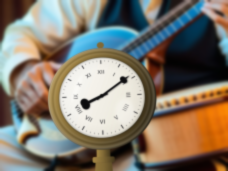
{"hour": 8, "minute": 9}
